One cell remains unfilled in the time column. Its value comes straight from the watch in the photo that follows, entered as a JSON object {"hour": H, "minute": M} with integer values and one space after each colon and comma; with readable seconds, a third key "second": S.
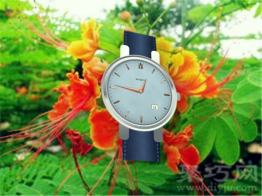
{"hour": 12, "minute": 46}
